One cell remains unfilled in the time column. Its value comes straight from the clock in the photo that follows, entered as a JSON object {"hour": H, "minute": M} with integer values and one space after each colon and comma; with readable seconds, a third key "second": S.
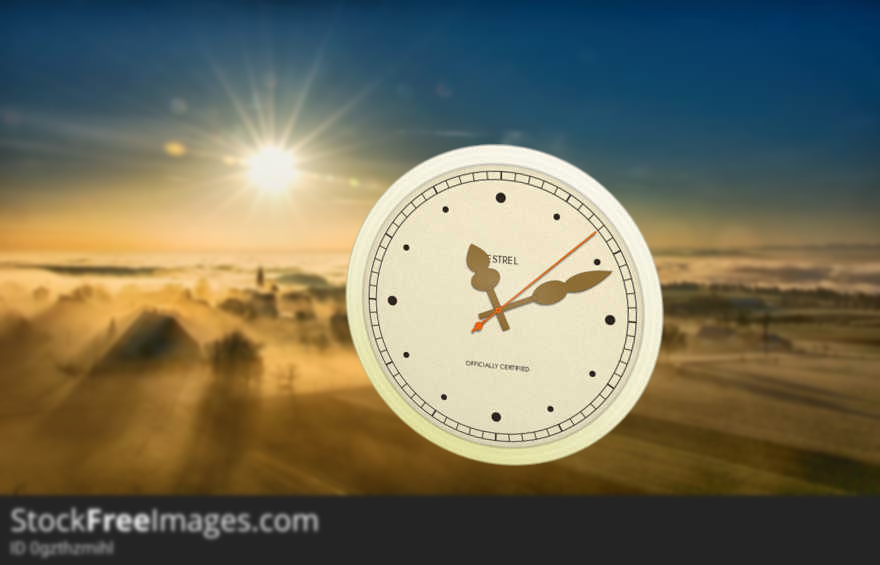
{"hour": 11, "minute": 11, "second": 8}
